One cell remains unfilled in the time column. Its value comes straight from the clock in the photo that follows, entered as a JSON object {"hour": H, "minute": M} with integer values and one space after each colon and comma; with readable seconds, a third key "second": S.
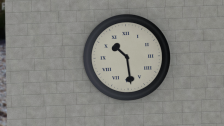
{"hour": 10, "minute": 29}
